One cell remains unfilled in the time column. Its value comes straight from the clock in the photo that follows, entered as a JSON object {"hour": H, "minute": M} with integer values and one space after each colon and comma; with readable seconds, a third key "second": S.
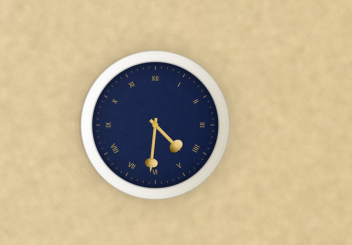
{"hour": 4, "minute": 31}
